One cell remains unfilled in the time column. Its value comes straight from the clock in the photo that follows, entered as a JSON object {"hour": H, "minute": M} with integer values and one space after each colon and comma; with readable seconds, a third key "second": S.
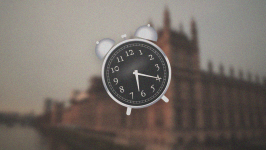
{"hour": 6, "minute": 20}
